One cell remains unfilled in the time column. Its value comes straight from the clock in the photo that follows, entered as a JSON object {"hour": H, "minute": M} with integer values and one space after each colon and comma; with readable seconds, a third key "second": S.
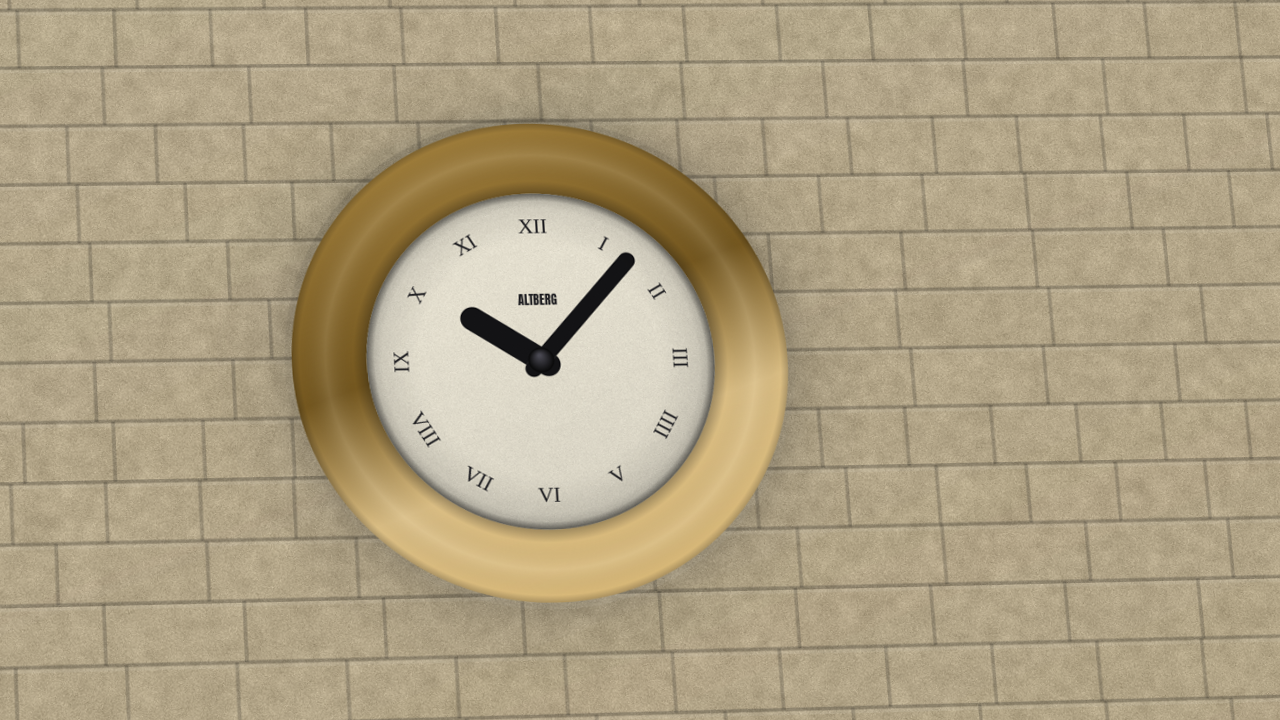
{"hour": 10, "minute": 7}
